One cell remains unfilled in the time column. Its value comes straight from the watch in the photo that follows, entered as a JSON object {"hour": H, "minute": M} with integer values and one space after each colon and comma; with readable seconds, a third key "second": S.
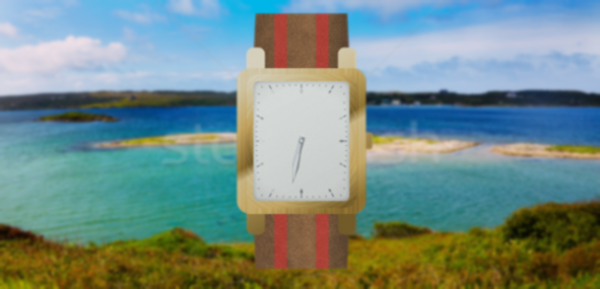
{"hour": 6, "minute": 32}
